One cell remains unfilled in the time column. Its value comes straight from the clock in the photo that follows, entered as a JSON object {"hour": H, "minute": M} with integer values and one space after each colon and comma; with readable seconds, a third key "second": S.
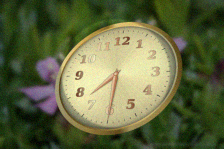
{"hour": 7, "minute": 30}
